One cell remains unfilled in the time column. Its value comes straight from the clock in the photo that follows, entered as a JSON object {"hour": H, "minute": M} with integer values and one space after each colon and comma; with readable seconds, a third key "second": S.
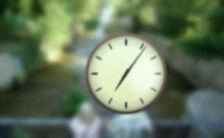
{"hour": 7, "minute": 6}
